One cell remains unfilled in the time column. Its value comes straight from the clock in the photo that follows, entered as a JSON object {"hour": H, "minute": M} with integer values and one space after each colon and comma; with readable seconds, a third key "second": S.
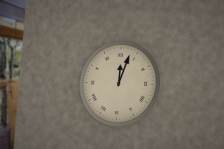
{"hour": 12, "minute": 3}
